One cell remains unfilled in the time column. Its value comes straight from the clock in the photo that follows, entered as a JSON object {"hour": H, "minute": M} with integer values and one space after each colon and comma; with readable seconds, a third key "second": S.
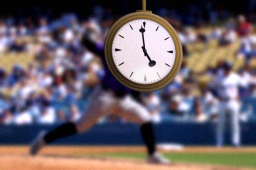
{"hour": 4, "minute": 59}
